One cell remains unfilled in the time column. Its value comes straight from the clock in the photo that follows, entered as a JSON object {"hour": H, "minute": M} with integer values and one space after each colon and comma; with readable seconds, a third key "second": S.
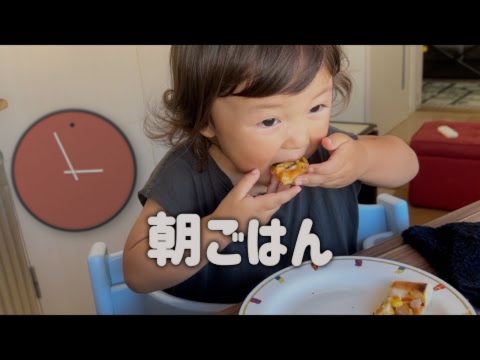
{"hour": 2, "minute": 56}
